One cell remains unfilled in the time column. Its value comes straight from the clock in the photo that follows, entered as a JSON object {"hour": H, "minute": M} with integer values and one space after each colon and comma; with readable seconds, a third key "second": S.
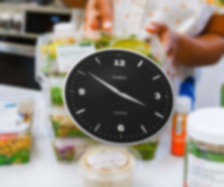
{"hour": 3, "minute": 51}
